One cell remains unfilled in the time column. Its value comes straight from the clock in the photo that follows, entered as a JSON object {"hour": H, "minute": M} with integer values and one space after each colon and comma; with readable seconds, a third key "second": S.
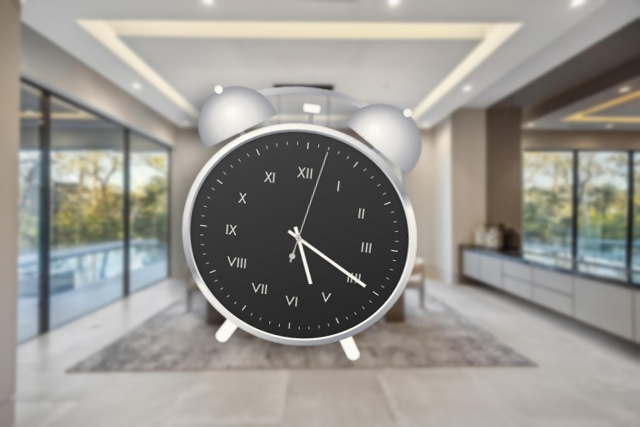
{"hour": 5, "minute": 20, "second": 2}
